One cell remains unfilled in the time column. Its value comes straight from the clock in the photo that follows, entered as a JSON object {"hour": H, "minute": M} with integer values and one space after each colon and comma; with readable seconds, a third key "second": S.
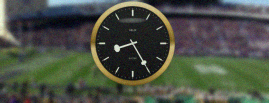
{"hour": 8, "minute": 25}
